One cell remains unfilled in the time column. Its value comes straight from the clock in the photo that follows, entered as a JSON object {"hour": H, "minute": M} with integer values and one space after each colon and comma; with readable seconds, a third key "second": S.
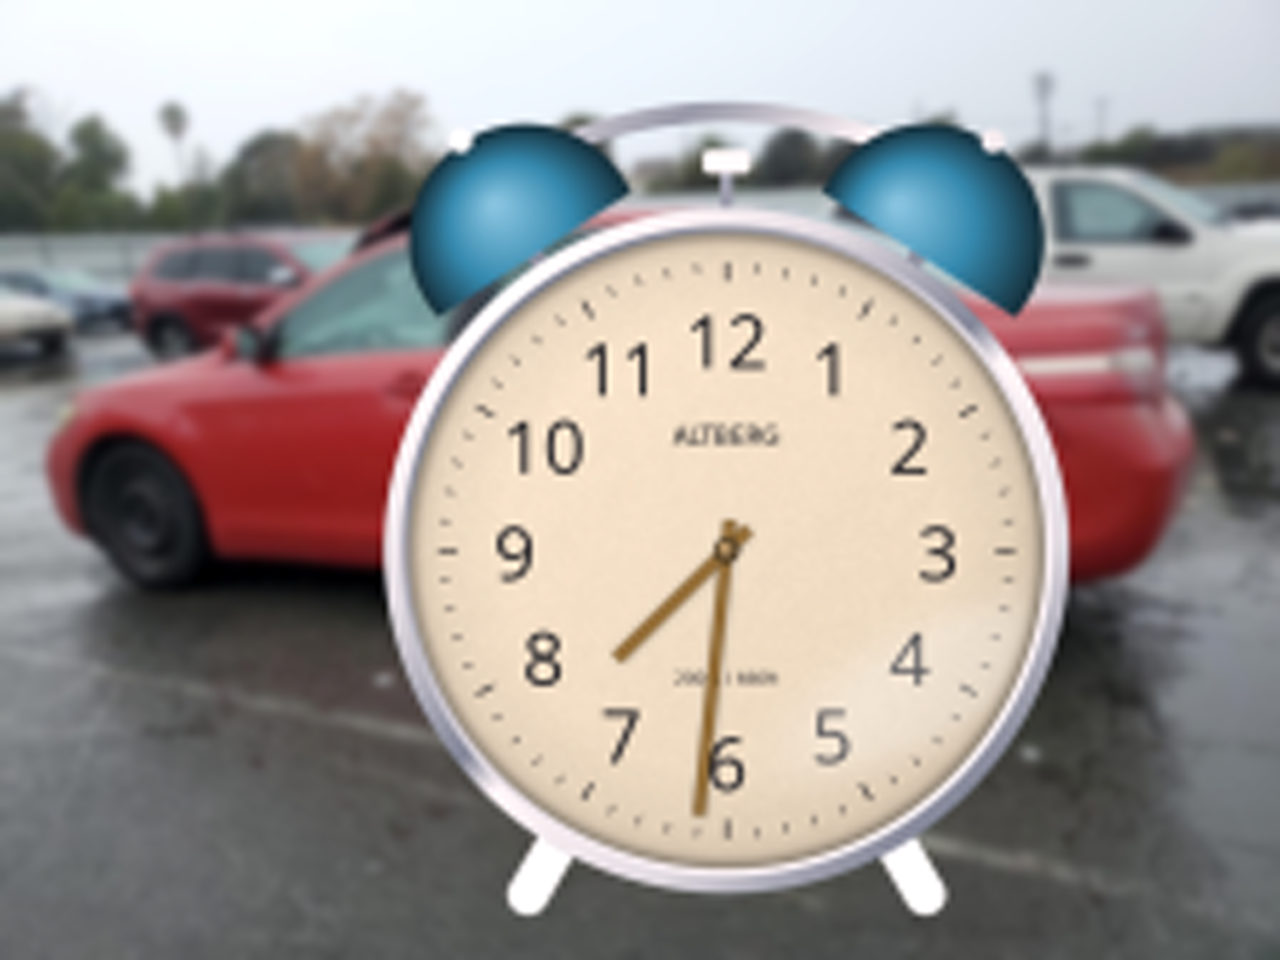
{"hour": 7, "minute": 31}
